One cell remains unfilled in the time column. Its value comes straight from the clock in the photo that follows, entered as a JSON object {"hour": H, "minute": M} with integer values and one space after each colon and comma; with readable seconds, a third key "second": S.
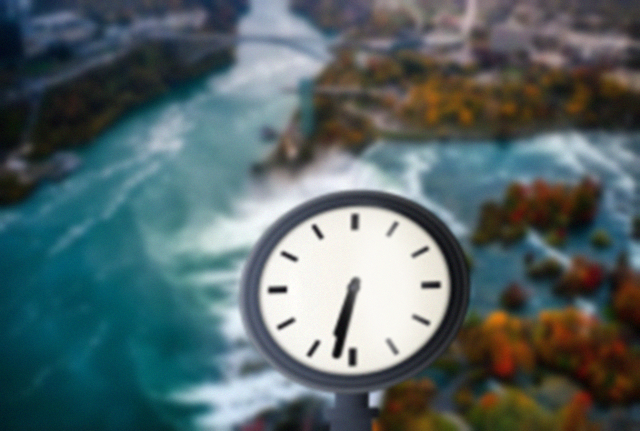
{"hour": 6, "minute": 32}
